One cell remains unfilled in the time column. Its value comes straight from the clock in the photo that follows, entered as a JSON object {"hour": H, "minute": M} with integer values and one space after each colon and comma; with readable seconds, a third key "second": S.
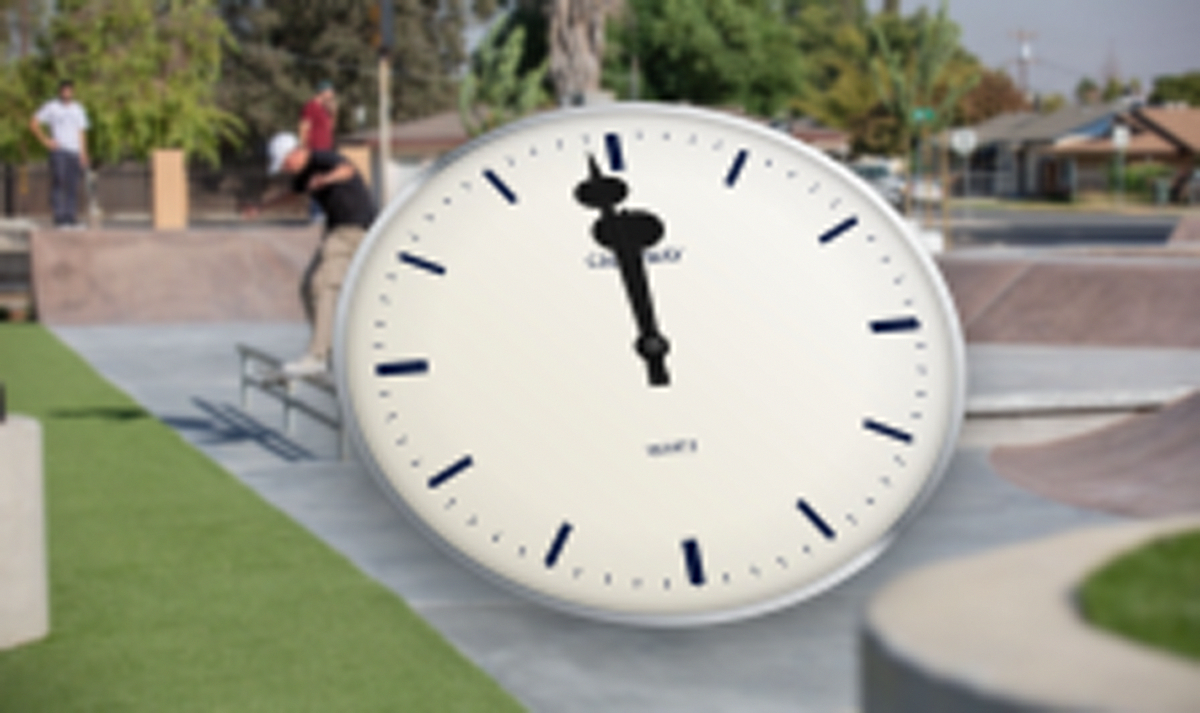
{"hour": 11, "minute": 59}
